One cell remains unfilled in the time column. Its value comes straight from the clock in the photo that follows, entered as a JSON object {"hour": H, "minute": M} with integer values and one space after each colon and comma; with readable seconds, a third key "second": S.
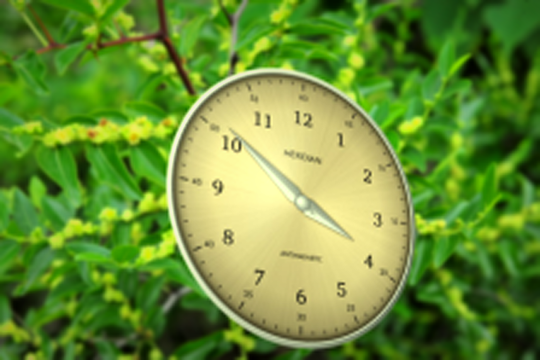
{"hour": 3, "minute": 51}
